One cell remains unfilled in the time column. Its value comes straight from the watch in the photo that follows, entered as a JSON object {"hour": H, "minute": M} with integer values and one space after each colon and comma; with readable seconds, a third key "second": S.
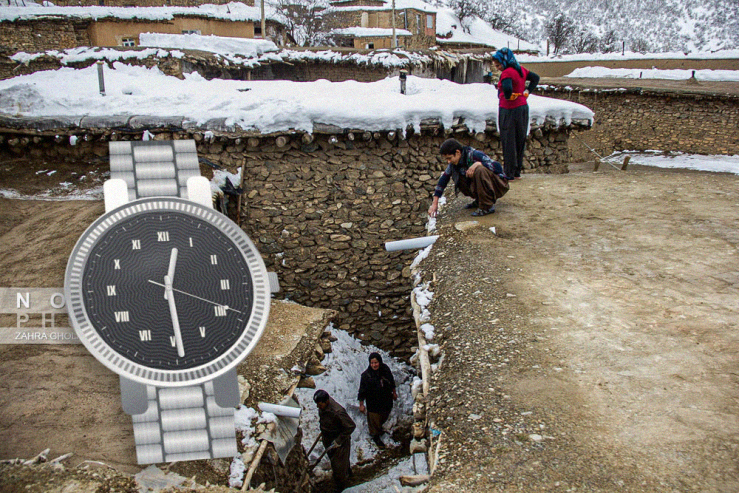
{"hour": 12, "minute": 29, "second": 19}
